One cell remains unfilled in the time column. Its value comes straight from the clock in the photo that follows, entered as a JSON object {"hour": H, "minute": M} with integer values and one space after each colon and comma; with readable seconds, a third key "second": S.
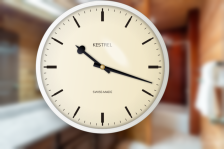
{"hour": 10, "minute": 18}
